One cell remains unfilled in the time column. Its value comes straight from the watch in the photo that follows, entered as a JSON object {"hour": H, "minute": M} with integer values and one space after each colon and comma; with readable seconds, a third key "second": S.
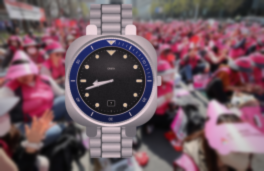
{"hour": 8, "minute": 42}
